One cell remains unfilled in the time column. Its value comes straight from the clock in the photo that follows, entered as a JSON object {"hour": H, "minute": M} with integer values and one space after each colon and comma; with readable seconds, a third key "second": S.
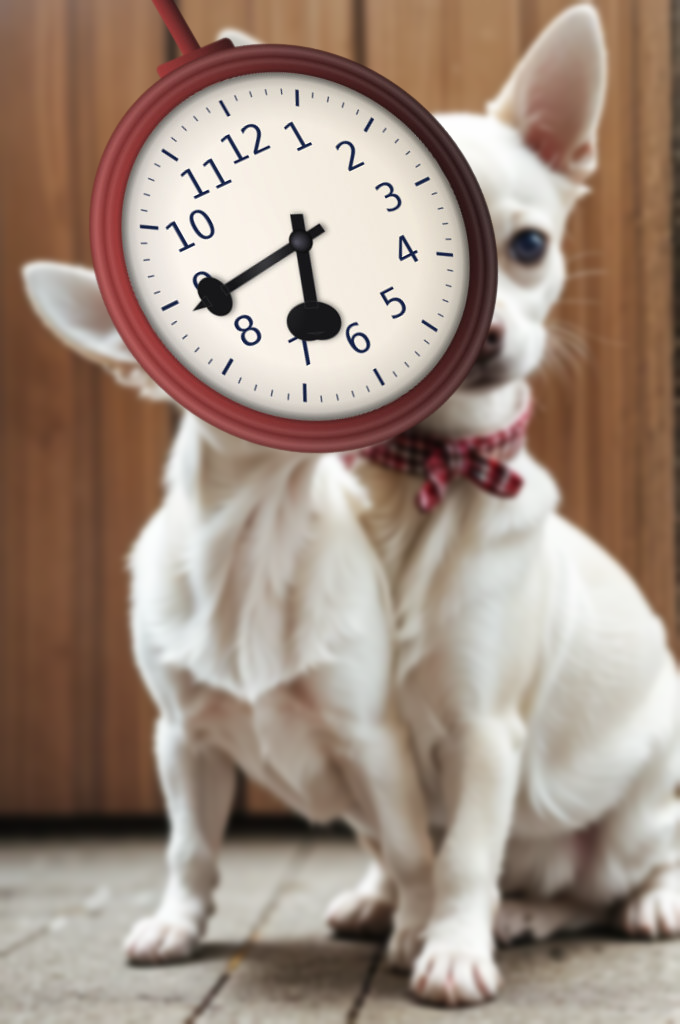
{"hour": 6, "minute": 44}
